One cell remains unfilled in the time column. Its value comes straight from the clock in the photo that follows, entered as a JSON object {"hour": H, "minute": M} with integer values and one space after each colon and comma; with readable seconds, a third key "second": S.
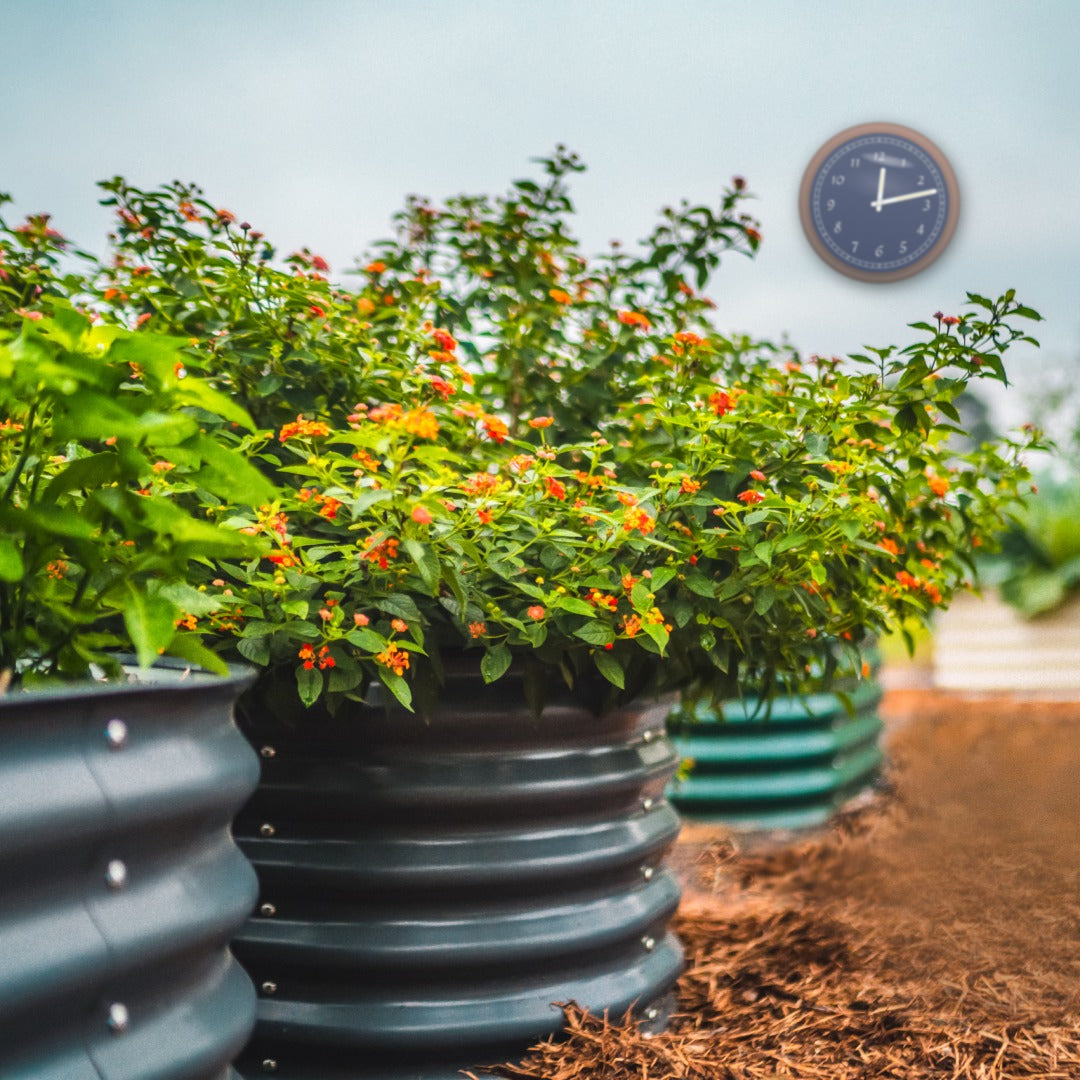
{"hour": 12, "minute": 13}
